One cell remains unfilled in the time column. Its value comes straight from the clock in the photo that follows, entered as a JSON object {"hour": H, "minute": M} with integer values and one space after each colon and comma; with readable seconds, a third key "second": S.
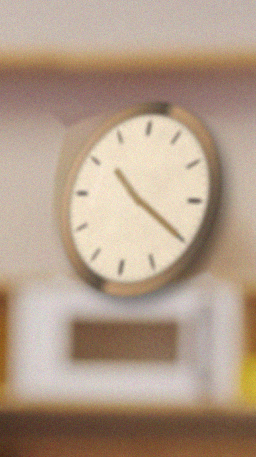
{"hour": 10, "minute": 20}
